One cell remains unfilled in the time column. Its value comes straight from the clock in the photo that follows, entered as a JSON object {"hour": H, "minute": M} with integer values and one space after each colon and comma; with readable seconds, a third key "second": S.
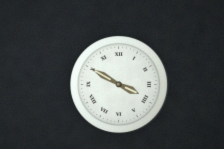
{"hour": 3, "minute": 50}
